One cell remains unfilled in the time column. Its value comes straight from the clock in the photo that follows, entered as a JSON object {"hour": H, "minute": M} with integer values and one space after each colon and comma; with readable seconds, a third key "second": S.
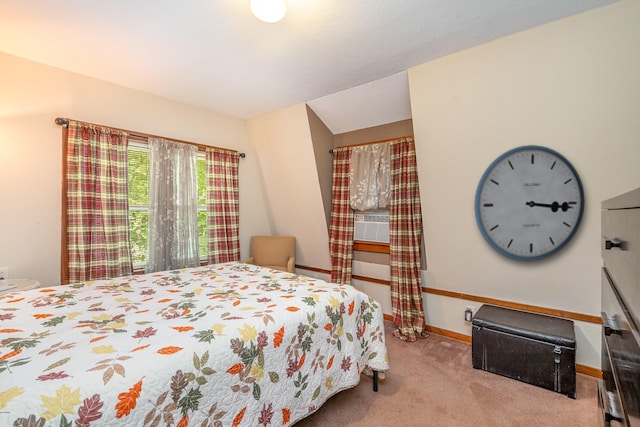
{"hour": 3, "minute": 16}
